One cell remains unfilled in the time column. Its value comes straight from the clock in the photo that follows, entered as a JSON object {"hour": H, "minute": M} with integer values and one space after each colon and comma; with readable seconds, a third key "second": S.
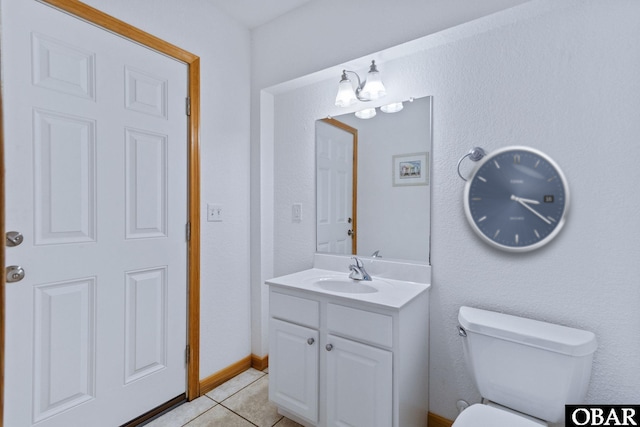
{"hour": 3, "minute": 21}
